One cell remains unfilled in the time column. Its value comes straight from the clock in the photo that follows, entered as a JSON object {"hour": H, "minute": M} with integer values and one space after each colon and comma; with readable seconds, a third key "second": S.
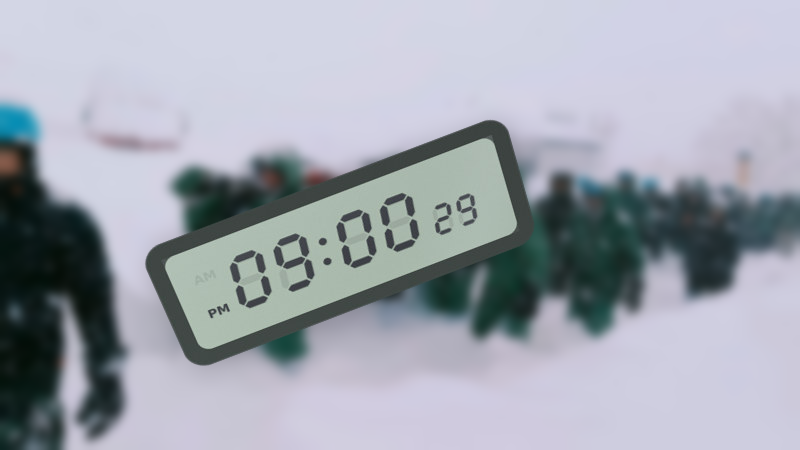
{"hour": 9, "minute": 0, "second": 29}
